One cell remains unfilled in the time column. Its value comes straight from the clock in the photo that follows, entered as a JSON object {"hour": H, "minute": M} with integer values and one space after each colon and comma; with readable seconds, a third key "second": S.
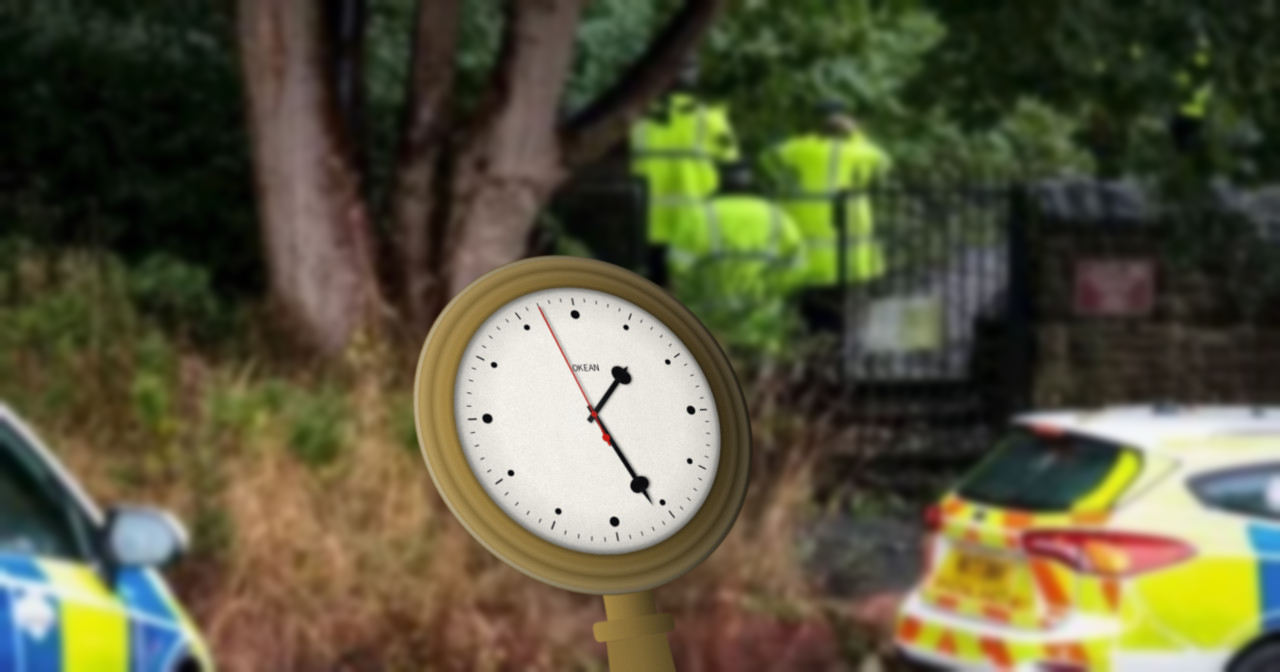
{"hour": 1, "minute": 25, "second": 57}
